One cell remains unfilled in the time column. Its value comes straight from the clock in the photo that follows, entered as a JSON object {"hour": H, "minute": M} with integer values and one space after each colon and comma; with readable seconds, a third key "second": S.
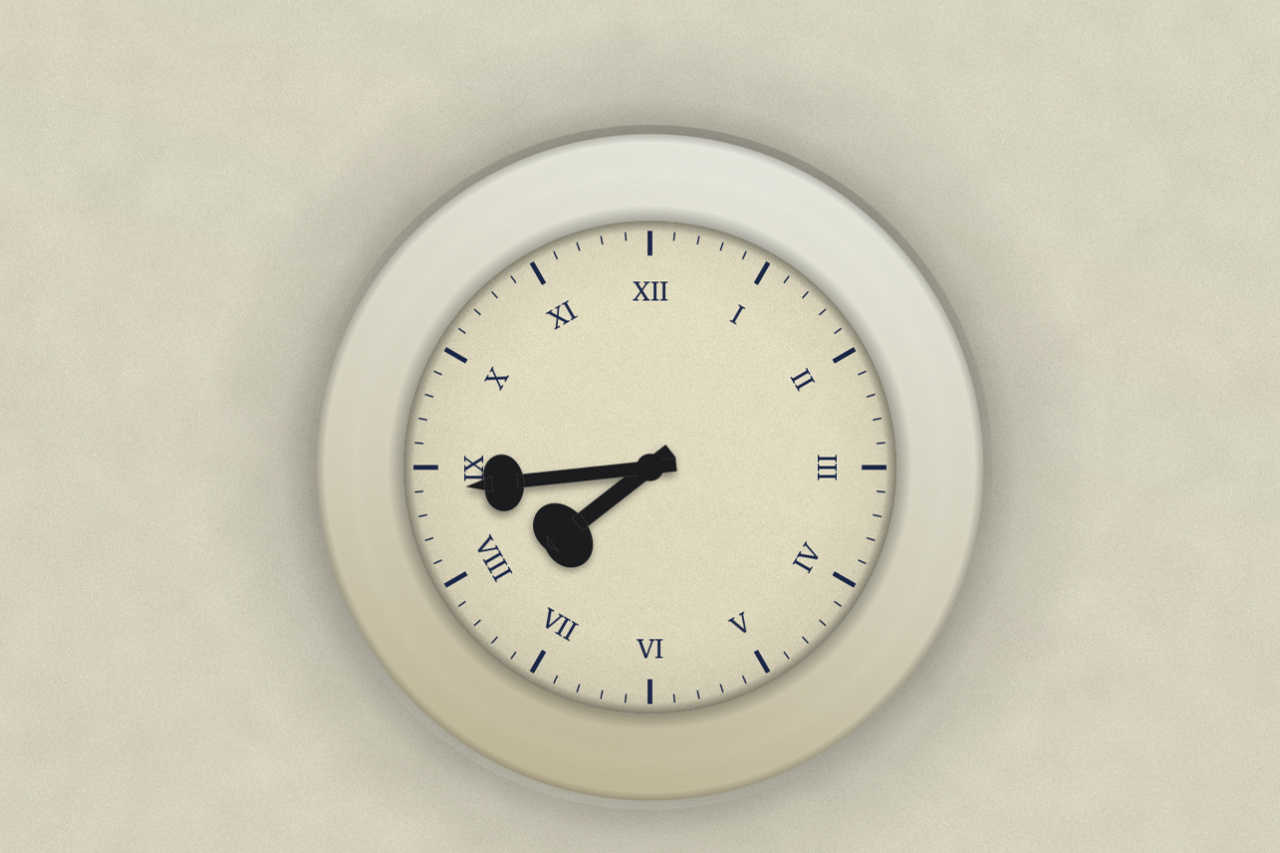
{"hour": 7, "minute": 44}
